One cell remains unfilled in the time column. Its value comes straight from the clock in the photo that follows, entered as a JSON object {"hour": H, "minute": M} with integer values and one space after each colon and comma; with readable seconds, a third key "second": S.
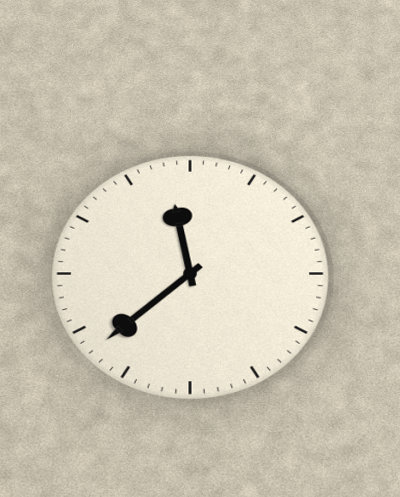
{"hour": 11, "minute": 38}
